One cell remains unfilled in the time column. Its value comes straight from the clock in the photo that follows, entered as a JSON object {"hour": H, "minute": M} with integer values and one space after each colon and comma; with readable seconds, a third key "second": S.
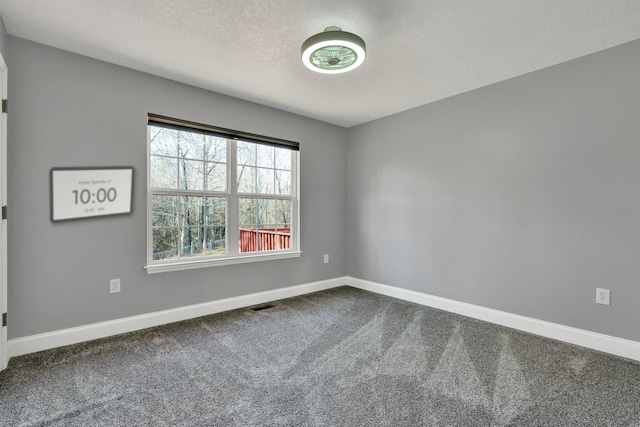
{"hour": 10, "minute": 0}
